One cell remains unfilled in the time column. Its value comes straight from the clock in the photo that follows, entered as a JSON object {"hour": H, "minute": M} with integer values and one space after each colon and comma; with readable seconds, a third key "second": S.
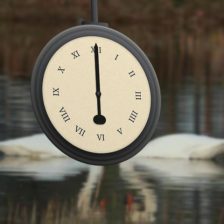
{"hour": 6, "minute": 0}
